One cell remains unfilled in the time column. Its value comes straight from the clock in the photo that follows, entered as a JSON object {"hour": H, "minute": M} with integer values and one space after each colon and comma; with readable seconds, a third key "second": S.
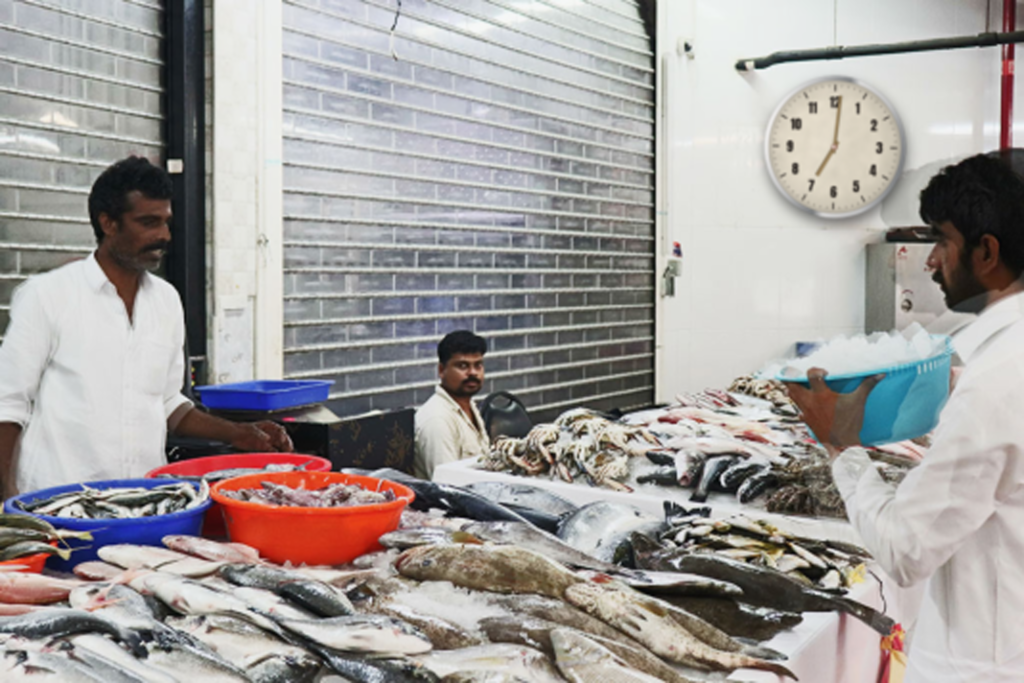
{"hour": 7, "minute": 1}
